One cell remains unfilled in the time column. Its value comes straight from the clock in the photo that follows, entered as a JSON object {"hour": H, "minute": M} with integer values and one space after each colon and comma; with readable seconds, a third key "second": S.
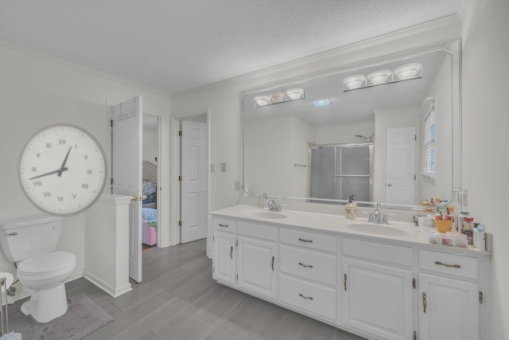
{"hour": 12, "minute": 42}
